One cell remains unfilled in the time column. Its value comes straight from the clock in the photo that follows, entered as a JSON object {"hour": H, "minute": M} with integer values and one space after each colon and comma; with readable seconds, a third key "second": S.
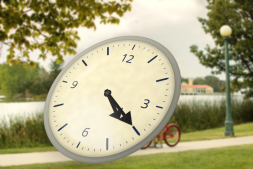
{"hour": 4, "minute": 20}
